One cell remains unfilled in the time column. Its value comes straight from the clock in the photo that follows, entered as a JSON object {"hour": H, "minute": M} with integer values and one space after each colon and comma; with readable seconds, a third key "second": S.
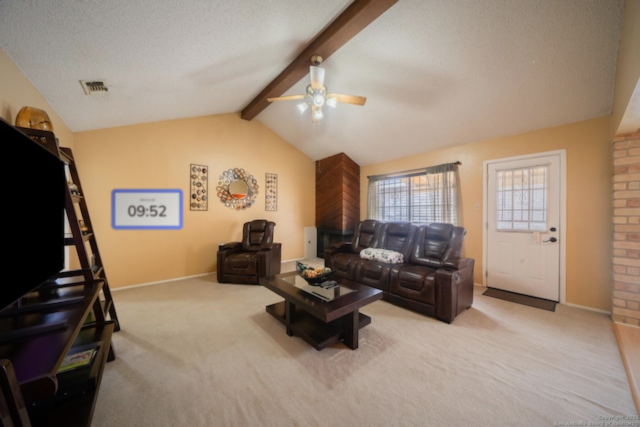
{"hour": 9, "minute": 52}
